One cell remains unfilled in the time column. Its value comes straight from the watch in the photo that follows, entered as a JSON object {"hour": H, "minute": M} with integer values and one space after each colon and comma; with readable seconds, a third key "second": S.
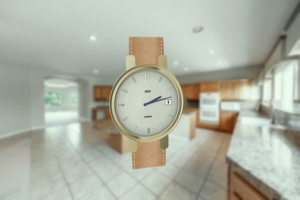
{"hour": 2, "minute": 13}
